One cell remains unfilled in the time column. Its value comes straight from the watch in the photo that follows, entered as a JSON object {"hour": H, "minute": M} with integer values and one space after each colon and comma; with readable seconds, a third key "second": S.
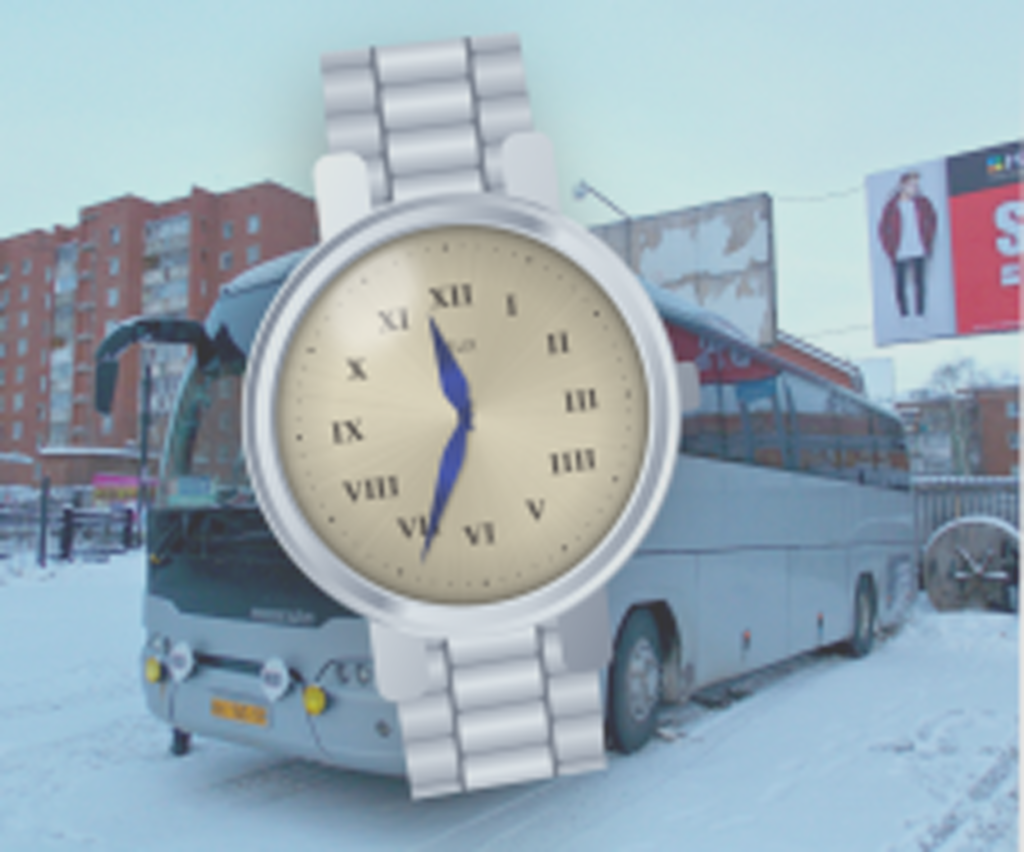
{"hour": 11, "minute": 34}
